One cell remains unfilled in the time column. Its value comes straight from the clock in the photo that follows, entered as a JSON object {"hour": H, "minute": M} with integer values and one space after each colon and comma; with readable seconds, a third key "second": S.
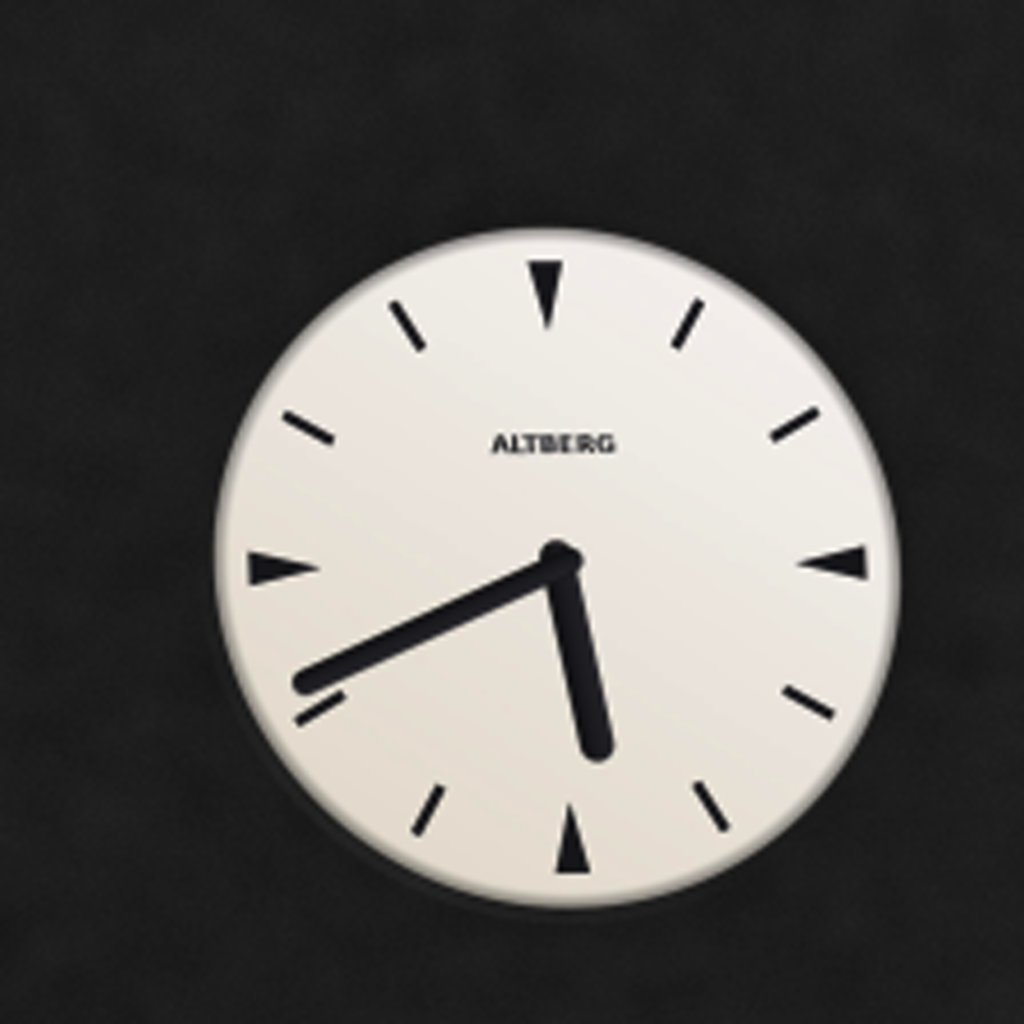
{"hour": 5, "minute": 41}
